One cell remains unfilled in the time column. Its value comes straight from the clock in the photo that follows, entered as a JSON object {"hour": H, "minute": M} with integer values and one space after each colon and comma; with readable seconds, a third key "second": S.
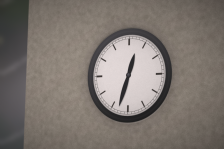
{"hour": 12, "minute": 33}
